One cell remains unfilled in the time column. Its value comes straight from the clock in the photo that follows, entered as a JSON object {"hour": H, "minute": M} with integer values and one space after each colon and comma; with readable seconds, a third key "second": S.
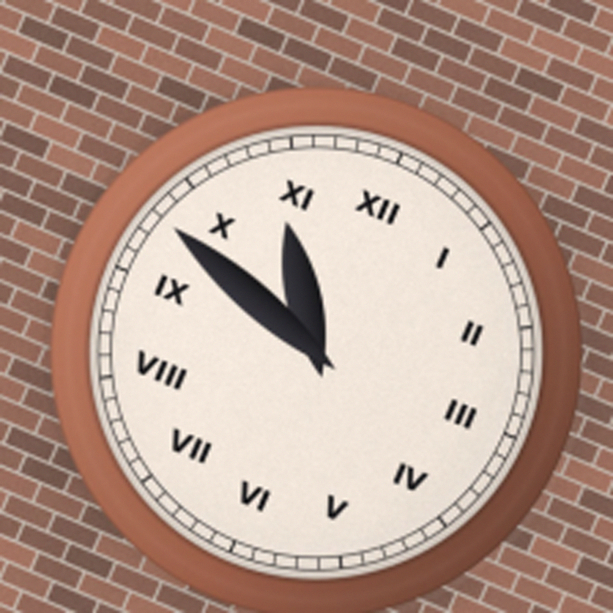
{"hour": 10, "minute": 48}
